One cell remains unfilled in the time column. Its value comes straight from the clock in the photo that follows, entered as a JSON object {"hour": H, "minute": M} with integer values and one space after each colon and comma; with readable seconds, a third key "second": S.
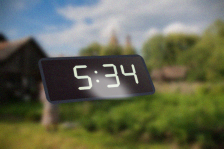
{"hour": 5, "minute": 34}
